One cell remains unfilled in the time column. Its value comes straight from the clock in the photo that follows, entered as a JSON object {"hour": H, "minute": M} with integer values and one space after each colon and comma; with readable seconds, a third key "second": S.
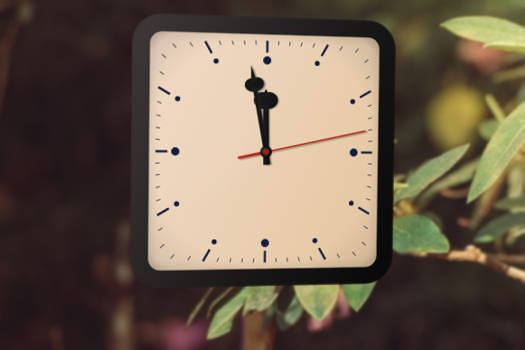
{"hour": 11, "minute": 58, "second": 13}
